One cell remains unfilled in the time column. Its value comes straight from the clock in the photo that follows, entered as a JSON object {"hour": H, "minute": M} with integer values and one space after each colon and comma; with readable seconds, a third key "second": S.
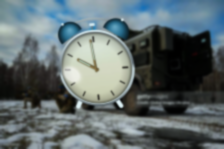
{"hour": 9, "minute": 59}
